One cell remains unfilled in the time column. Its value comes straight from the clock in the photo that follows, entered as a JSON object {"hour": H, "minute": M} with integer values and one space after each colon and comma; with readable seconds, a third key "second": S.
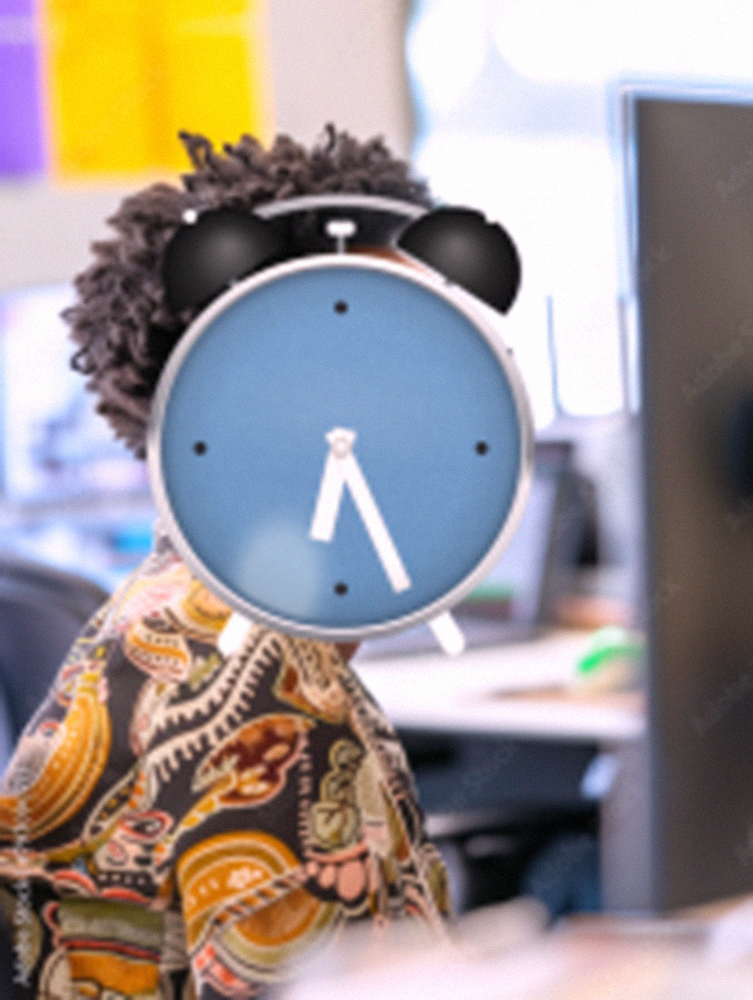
{"hour": 6, "minute": 26}
